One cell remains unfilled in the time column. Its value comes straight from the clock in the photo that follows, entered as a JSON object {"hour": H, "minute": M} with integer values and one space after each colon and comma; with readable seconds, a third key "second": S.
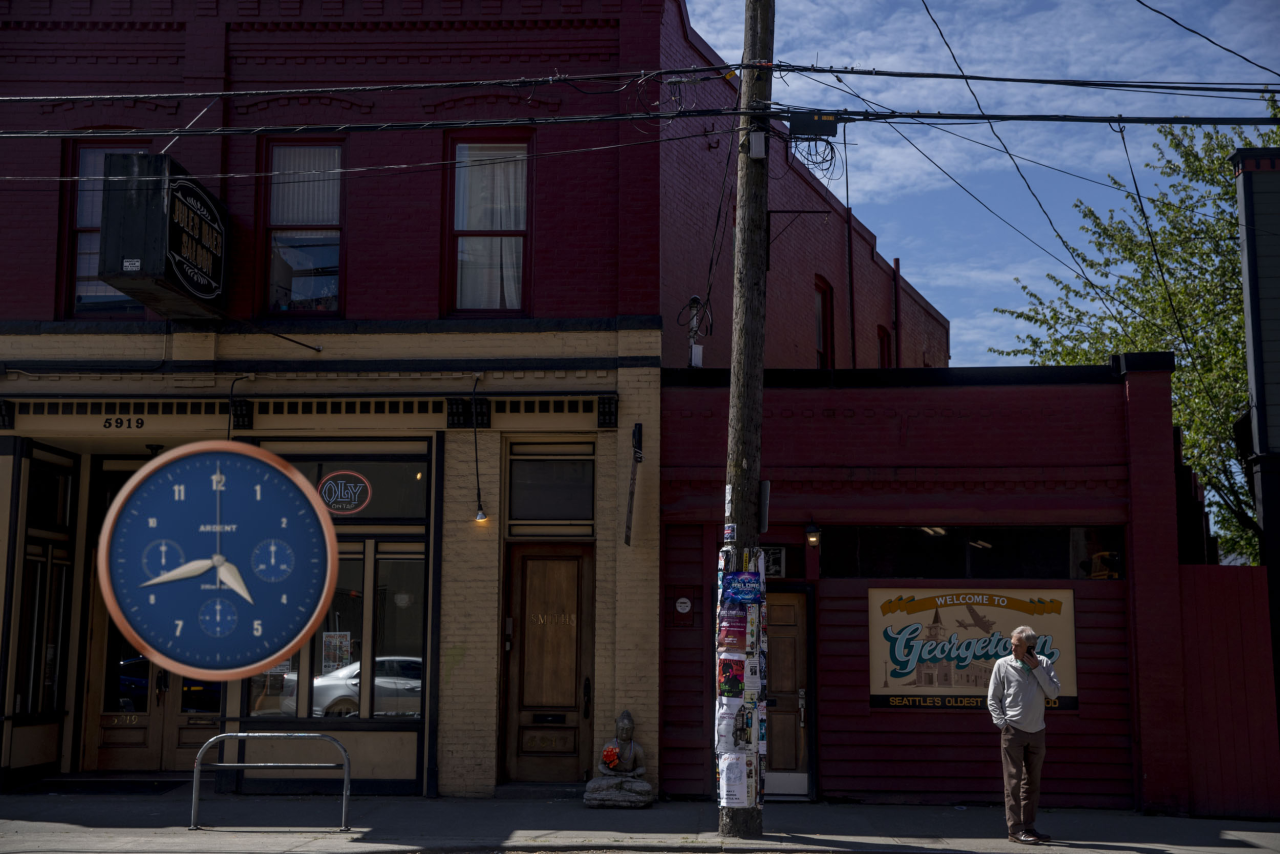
{"hour": 4, "minute": 42}
